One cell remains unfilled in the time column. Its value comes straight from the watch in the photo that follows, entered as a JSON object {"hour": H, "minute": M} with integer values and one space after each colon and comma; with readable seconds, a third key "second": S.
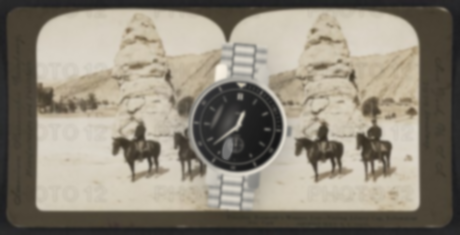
{"hour": 12, "minute": 38}
